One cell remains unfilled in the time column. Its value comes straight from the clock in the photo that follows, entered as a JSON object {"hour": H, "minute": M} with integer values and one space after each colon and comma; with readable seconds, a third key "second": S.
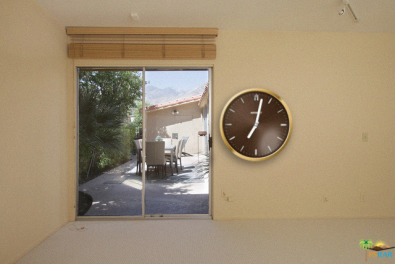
{"hour": 7, "minute": 2}
